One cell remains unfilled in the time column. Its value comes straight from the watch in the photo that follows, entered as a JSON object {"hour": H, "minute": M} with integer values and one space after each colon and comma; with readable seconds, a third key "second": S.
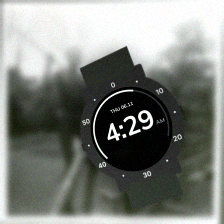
{"hour": 4, "minute": 29}
